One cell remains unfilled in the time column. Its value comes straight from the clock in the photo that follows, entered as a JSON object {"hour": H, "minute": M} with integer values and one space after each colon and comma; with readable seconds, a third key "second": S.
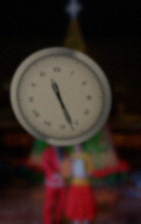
{"hour": 11, "minute": 27}
